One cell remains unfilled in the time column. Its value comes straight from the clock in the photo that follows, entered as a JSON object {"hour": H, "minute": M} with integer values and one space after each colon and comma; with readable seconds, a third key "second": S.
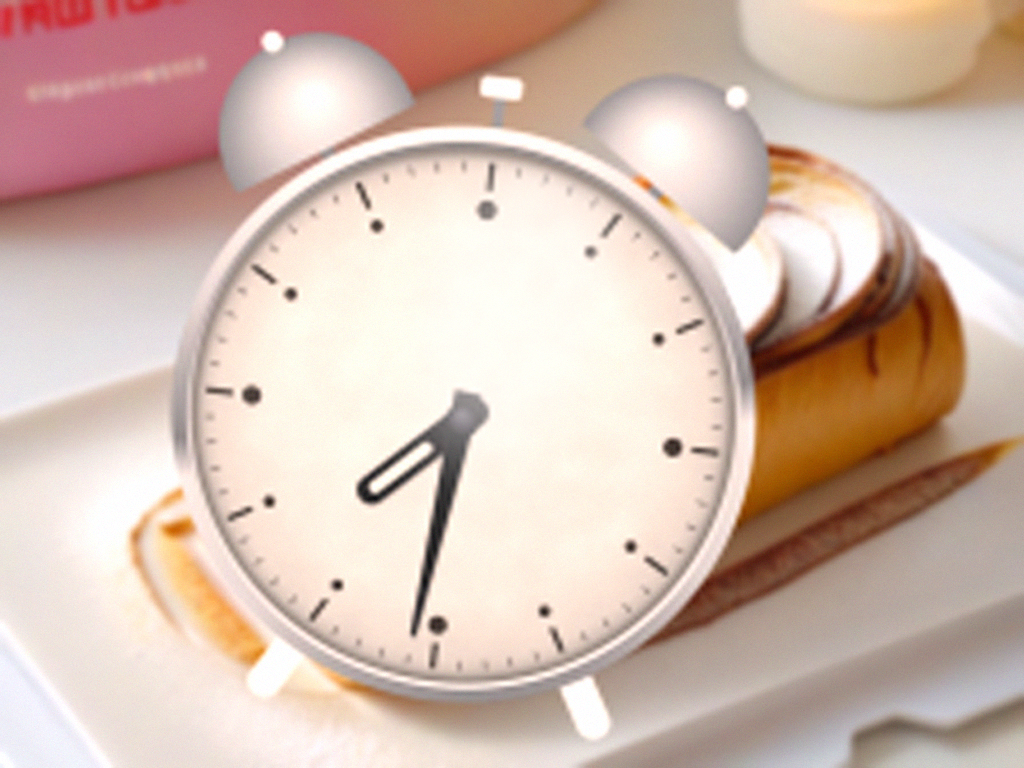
{"hour": 7, "minute": 31}
